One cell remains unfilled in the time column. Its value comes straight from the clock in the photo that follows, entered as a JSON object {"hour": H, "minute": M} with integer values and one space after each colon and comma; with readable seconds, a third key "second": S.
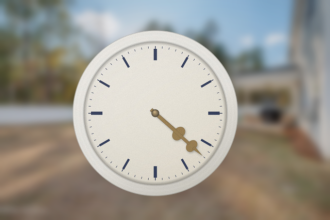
{"hour": 4, "minute": 22}
